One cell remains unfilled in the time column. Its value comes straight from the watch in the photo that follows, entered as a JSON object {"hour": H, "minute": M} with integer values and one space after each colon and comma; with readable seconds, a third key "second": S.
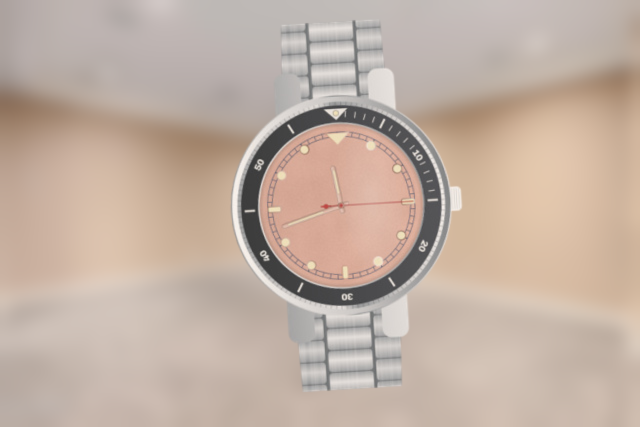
{"hour": 11, "minute": 42, "second": 15}
